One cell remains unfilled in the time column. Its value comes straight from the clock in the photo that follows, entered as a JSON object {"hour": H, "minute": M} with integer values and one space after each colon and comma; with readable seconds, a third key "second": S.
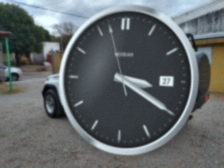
{"hour": 3, "minute": 19, "second": 57}
